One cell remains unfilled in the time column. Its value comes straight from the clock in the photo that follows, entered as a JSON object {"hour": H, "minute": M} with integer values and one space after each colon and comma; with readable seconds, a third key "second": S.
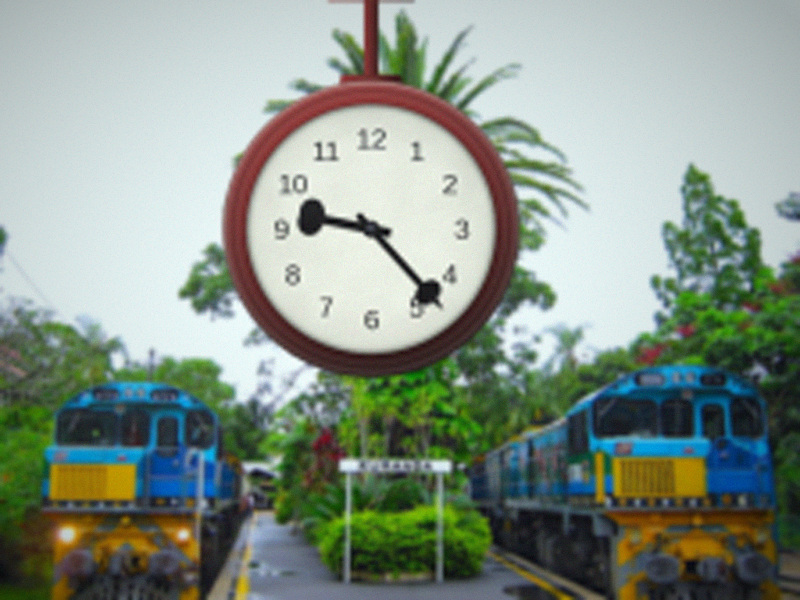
{"hour": 9, "minute": 23}
